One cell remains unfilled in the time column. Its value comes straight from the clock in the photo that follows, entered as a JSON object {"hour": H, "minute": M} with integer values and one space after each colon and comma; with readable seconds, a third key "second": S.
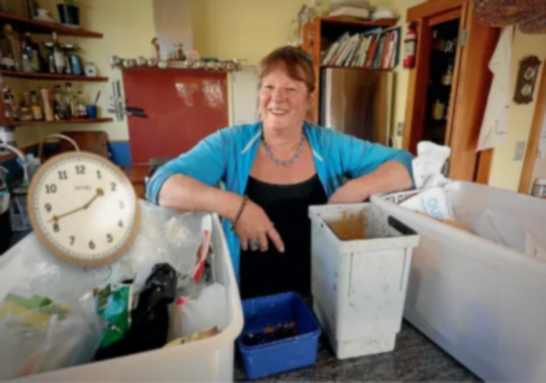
{"hour": 1, "minute": 42}
